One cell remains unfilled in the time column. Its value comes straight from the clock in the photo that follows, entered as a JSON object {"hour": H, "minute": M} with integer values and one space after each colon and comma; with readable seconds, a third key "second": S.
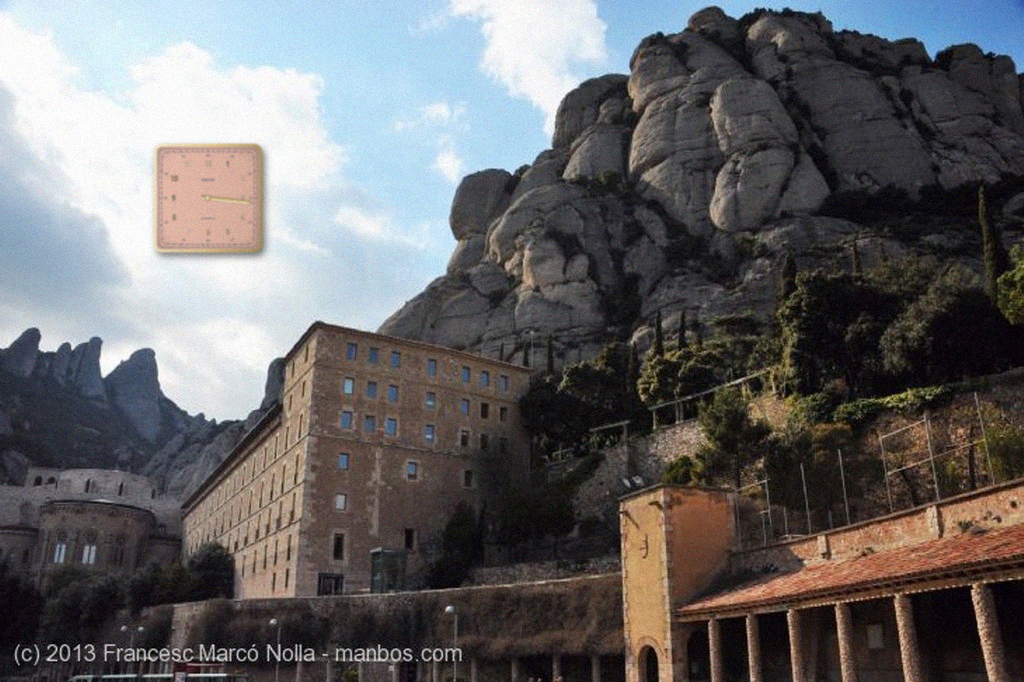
{"hour": 3, "minute": 16}
